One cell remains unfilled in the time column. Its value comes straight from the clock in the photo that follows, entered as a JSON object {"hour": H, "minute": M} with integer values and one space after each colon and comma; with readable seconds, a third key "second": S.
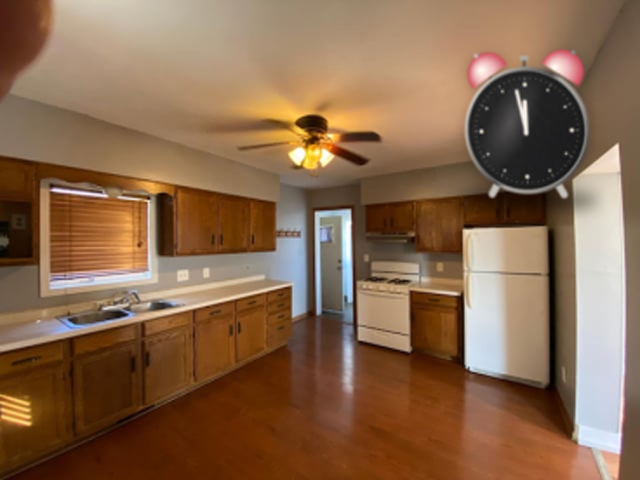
{"hour": 11, "minute": 58}
